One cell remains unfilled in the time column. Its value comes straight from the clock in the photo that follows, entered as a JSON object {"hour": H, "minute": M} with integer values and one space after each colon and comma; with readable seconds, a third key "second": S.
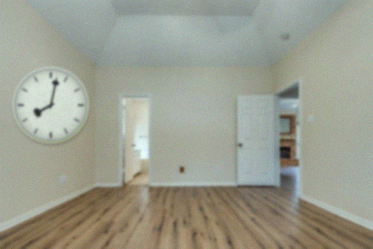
{"hour": 8, "minute": 2}
